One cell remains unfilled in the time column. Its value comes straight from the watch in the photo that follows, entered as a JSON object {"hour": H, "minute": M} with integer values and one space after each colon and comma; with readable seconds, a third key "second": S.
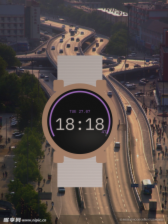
{"hour": 18, "minute": 18}
